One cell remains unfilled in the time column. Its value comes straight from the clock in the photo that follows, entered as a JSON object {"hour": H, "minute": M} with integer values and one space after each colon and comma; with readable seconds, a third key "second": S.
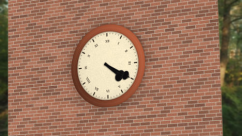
{"hour": 4, "minute": 20}
